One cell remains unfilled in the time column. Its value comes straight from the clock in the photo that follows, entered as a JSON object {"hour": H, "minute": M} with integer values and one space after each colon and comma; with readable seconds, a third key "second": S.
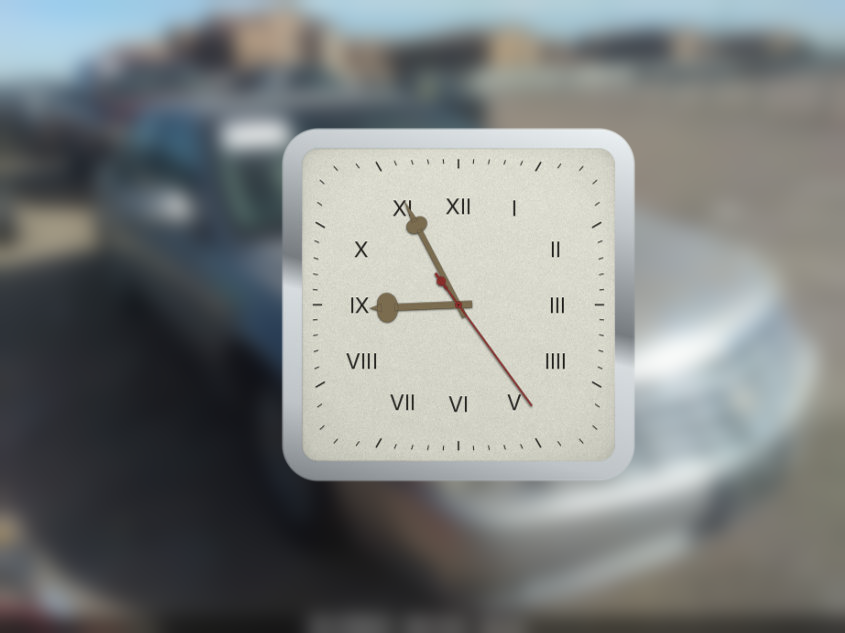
{"hour": 8, "minute": 55, "second": 24}
